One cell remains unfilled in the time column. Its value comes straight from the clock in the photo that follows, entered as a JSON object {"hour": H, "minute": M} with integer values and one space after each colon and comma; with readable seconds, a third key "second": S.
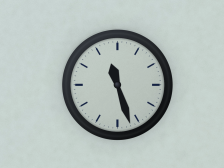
{"hour": 11, "minute": 27}
